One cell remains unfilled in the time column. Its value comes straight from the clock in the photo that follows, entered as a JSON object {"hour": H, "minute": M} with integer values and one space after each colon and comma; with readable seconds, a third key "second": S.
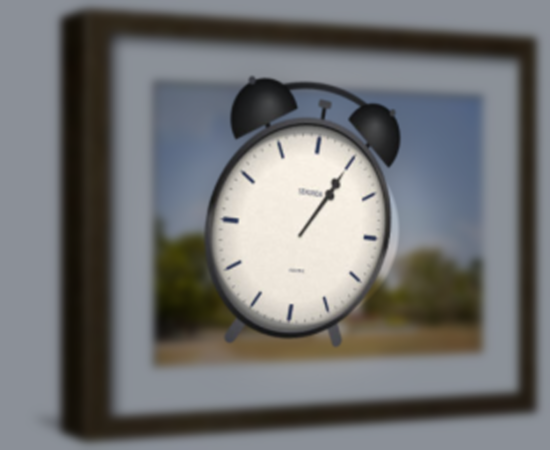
{"hour": 1, "minute": 5}
